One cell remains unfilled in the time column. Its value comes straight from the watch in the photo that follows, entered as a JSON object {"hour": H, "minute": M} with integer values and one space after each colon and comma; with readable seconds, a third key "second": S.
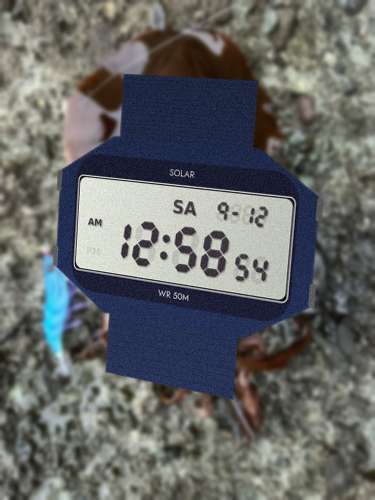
{"hour": 12, "minute": 58, "second": 54}
